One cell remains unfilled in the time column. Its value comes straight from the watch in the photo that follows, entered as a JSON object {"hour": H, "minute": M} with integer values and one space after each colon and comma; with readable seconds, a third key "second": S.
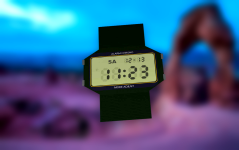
{"hour": 11, "minute": 23}
